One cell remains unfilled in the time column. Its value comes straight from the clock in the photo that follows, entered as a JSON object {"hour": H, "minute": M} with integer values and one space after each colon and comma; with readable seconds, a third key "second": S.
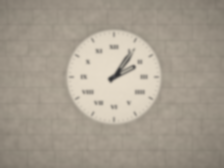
{"hour": 2, "minute": 6}
